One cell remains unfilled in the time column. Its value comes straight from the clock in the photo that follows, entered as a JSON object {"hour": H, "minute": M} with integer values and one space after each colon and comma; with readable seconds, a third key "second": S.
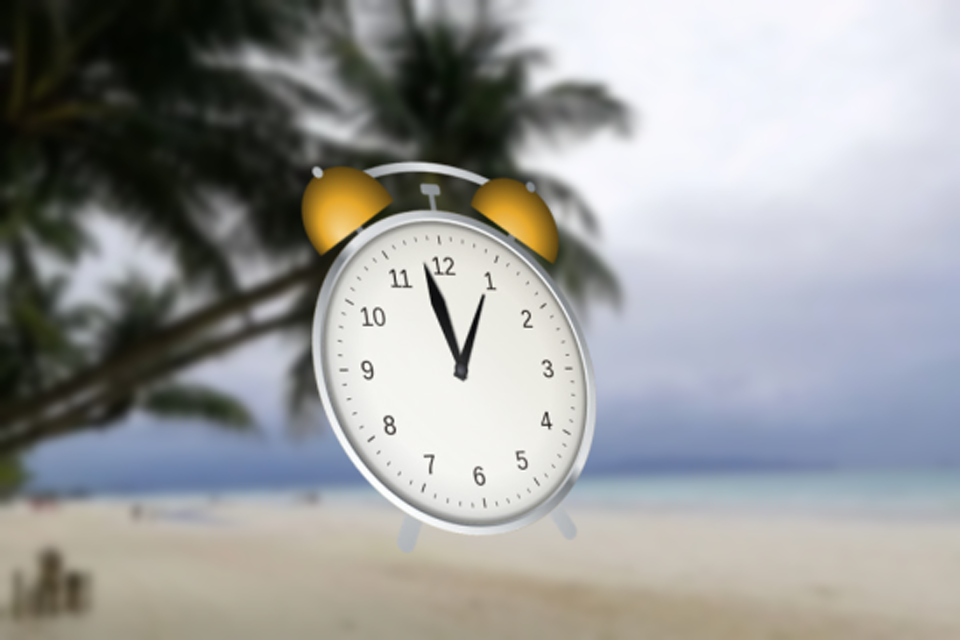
{"hour": 12, "minute": 58}
